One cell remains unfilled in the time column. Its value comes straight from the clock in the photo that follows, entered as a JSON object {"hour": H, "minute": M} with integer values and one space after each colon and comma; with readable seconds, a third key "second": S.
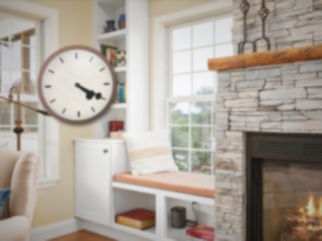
{"hour": 4, "minute": 20}
